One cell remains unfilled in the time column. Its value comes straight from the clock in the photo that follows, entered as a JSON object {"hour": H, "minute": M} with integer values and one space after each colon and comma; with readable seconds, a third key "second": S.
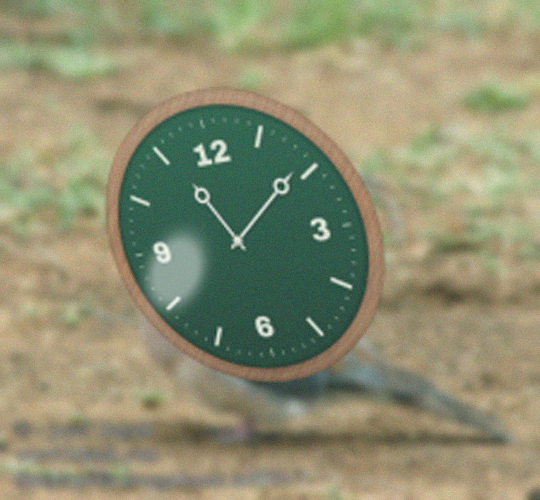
{"hour": 11, "minute": 9}
